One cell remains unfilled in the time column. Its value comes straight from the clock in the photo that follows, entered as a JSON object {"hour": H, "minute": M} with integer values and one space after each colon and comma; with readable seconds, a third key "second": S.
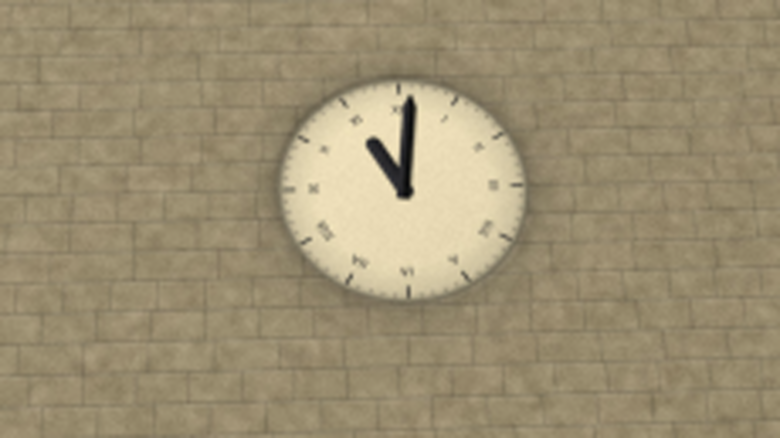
{"hour": 11, "minute": 1}
